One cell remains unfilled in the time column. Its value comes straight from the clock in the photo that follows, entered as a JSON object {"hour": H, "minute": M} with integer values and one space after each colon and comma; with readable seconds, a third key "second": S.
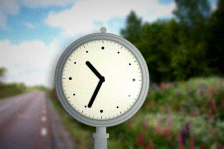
{"hour": 10, "minute": 34}
